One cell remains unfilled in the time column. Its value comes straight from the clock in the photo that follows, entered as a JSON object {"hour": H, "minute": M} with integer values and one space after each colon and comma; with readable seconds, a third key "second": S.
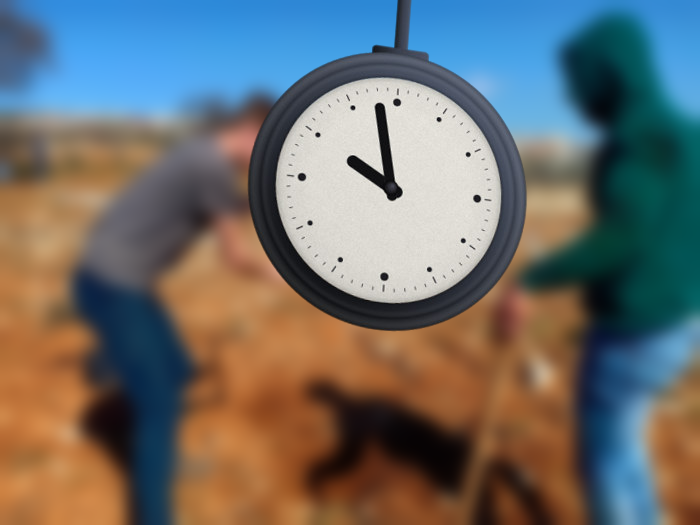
{"hour": 9, "minute": 58}
